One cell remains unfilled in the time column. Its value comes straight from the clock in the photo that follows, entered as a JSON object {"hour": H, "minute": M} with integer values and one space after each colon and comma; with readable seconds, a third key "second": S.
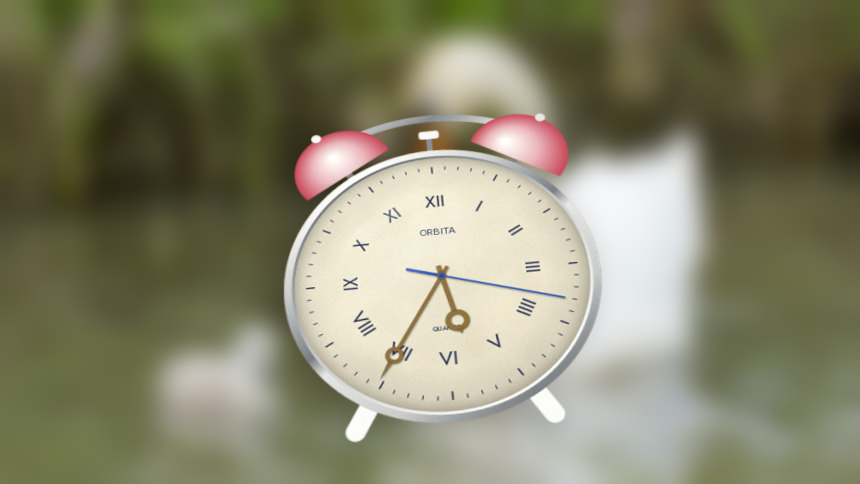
{"hour": 5, "minute": 35, "second": 18}
